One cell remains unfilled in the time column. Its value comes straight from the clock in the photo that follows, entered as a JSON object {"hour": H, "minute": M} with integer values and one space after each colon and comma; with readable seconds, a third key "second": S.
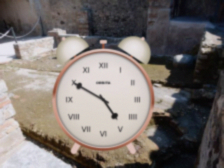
{"hour": 4, "minute": 50}
